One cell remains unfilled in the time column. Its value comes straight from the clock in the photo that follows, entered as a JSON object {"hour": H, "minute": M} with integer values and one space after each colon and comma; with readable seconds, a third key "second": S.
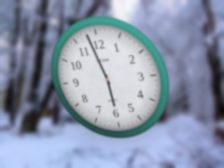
{"hour": 5, "minute": 58}
